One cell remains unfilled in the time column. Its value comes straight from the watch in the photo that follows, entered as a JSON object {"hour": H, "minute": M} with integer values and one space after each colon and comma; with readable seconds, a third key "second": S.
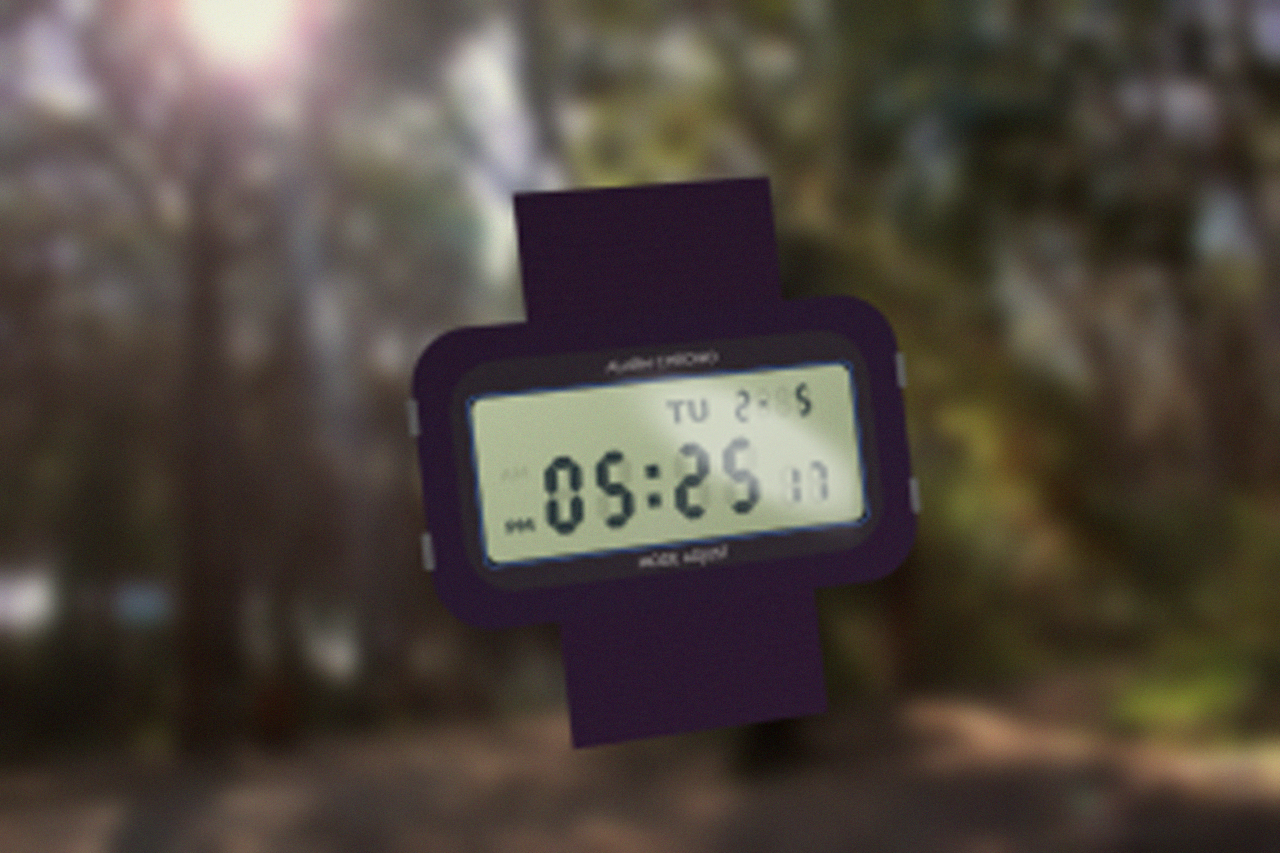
{"hour": 5, "minute": 25, "second": 17}
